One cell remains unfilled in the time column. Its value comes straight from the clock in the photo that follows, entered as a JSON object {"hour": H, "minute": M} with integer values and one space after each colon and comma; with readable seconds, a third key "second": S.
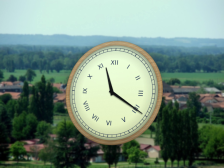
{"hour": 11, "minute": 20}
